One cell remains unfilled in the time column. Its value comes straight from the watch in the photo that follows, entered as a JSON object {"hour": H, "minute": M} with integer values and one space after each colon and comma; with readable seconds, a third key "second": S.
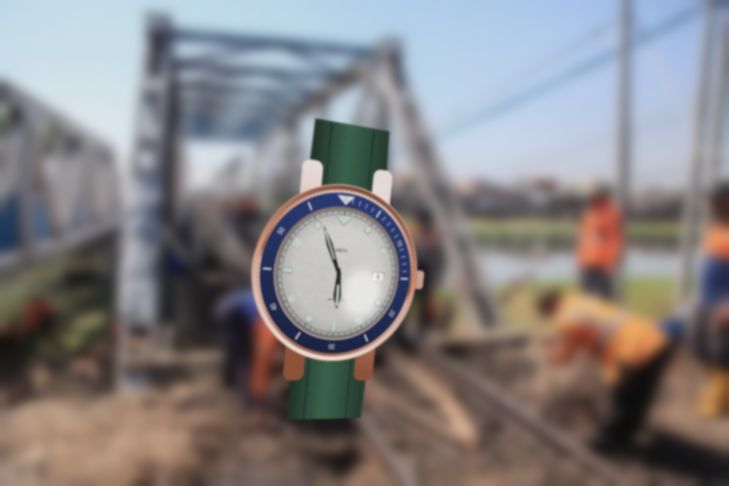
{"hour": 5, "minute": 56}
